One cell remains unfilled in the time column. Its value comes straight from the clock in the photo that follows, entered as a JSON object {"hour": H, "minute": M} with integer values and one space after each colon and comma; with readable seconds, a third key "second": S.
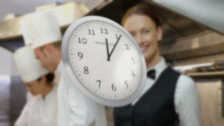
{"hour": 12, "minute": 6}
